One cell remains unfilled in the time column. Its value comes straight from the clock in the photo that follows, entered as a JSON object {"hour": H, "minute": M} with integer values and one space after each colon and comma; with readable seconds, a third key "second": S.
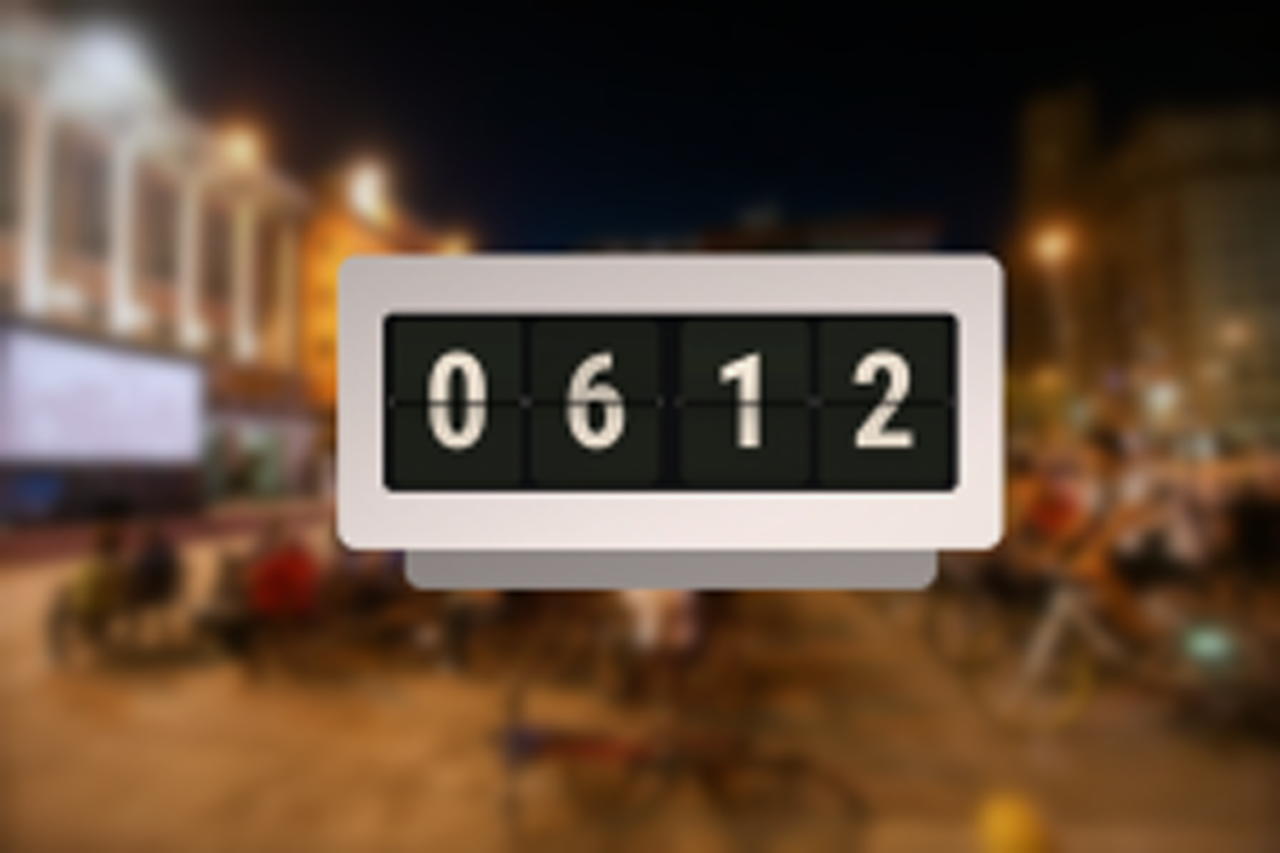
{"hour": 6, "minute": 12}
